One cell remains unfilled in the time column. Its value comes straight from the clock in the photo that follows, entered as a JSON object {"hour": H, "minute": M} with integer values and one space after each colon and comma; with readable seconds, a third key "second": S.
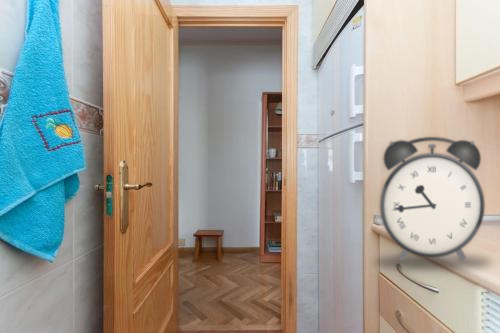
{"hour": 10, "minute": 44}
